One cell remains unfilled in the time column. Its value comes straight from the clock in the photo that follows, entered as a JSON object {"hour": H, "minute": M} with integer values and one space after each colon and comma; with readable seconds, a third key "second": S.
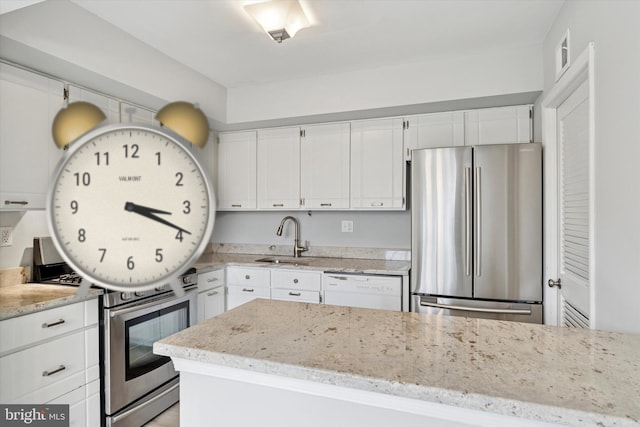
{"hour": 3, "minute": 19}
